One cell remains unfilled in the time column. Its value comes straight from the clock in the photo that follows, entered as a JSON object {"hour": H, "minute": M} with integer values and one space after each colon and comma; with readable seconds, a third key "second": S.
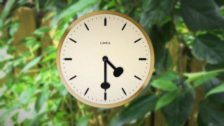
{"hour": 4, "minute": 30}
